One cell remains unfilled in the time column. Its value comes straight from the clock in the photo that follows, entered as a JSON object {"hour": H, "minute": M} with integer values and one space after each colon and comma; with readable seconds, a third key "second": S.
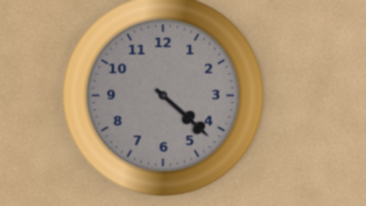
{"hour": 4, "minute": 22}
